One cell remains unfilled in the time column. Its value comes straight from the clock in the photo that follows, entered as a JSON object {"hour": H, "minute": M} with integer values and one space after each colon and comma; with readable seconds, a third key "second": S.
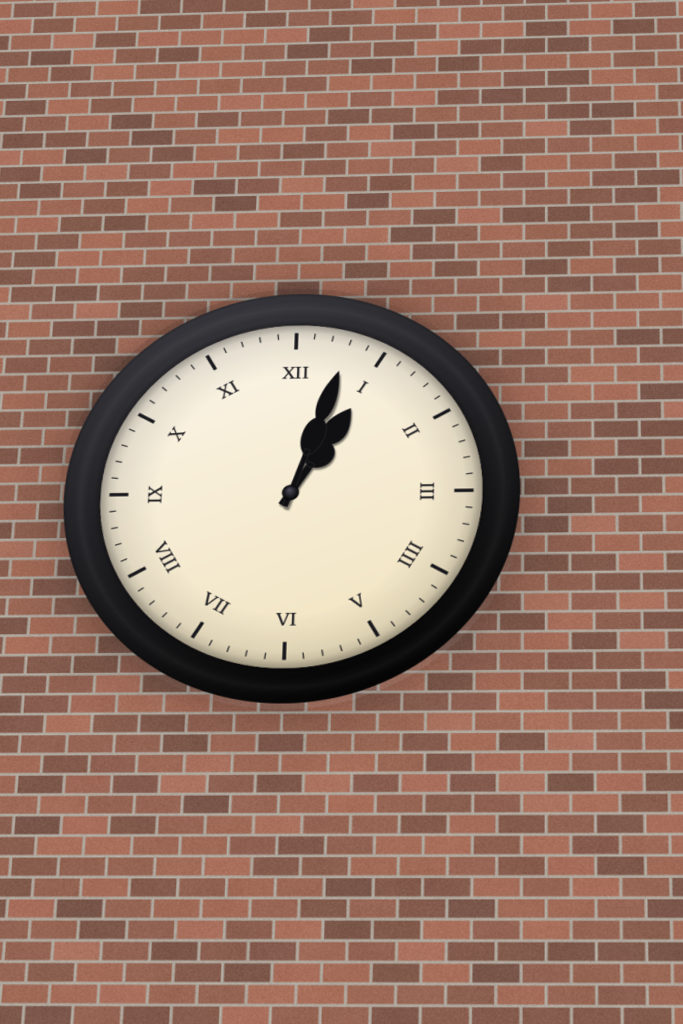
{"hour": 1, "minute": 3}
